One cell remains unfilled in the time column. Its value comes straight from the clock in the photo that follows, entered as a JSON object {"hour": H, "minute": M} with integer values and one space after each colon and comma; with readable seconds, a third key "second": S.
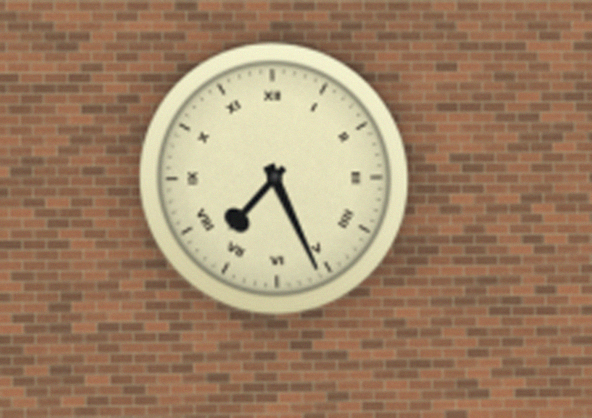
{"hour": 7, "minute": 26}
